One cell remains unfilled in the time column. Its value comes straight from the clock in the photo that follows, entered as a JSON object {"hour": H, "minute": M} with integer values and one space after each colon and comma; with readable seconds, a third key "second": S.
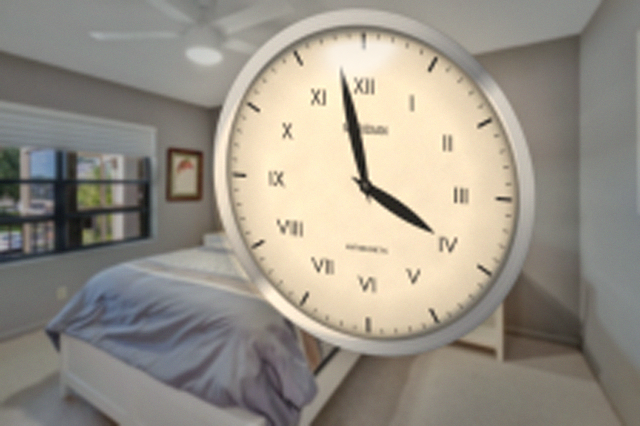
{"hour": 3, "minute": 58}
